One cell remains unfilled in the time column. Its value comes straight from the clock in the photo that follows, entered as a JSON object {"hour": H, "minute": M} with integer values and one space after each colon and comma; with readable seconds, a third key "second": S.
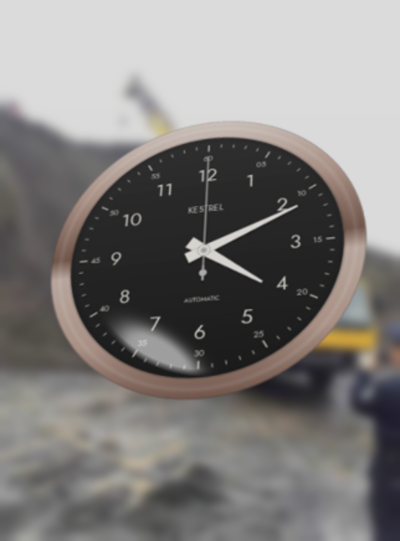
{"hour": 4, "minute": 11, "second": 0}
